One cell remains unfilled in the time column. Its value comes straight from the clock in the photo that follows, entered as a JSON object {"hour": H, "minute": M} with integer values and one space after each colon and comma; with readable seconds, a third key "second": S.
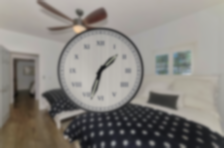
{"hour": 1, "minute": 33}
